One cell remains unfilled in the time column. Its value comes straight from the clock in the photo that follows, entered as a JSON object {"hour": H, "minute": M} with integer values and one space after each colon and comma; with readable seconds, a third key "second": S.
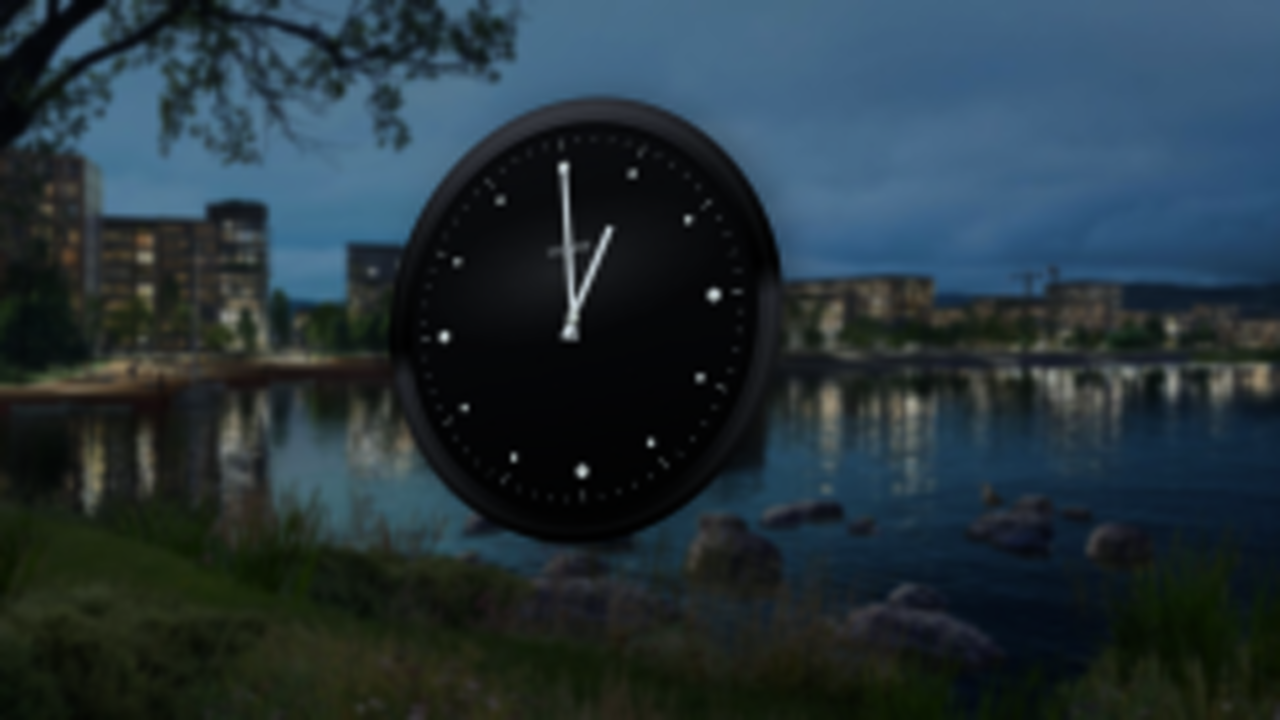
{"hour": 1, "minute": 0}
